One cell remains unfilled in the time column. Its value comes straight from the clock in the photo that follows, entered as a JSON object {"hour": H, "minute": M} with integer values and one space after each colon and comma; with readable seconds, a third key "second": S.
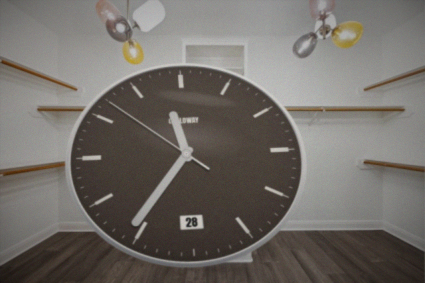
{"hour": 11, "minute": 35, "second": 52}
